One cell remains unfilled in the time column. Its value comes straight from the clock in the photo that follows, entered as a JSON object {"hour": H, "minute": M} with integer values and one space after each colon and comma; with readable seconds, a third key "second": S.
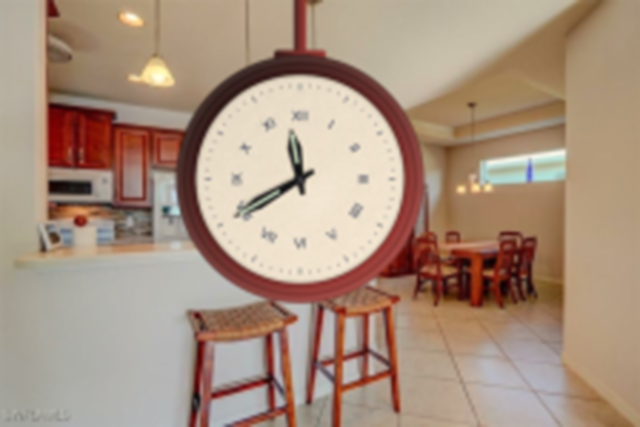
{"hour": 11, "minute": 40}
